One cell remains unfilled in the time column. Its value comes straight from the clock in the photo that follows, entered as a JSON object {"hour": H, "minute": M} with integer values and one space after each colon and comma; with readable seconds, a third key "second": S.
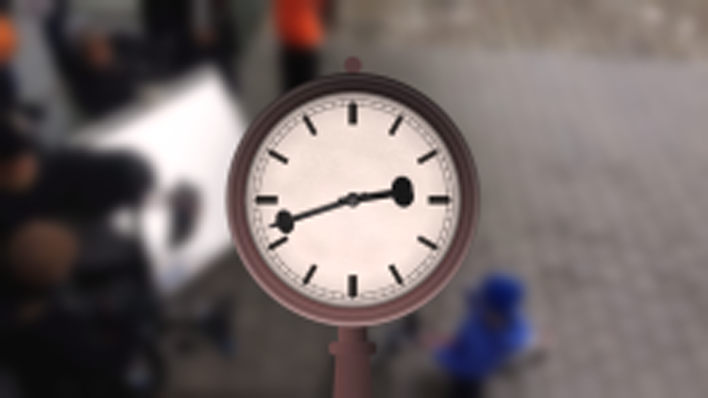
{"hour": 2, "minute": 42}
